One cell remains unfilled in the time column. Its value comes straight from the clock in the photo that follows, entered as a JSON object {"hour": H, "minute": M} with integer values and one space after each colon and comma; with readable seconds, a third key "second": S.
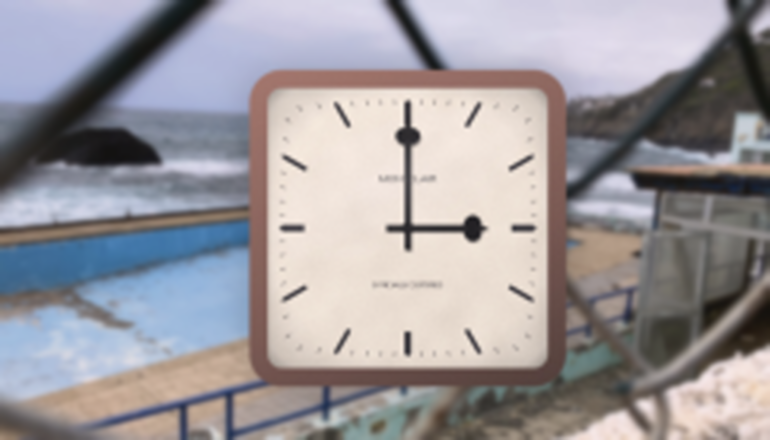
{"hour": 3, "minute": 0}
